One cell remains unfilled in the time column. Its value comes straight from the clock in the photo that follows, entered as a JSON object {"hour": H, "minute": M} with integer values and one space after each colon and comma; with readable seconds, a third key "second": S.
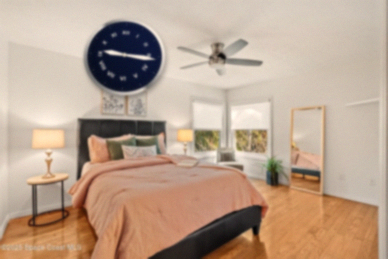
{"hour": 9, "minute": 16}
